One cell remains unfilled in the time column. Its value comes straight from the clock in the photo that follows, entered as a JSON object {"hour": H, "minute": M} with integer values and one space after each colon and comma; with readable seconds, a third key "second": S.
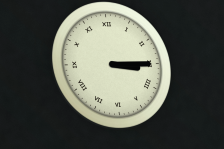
{"hour": 3, "minute": 15}
